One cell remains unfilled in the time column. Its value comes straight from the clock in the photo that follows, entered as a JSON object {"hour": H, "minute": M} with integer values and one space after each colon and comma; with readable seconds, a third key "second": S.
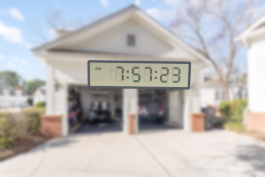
{"hour": 7, "minute": 57, "second": 23}
